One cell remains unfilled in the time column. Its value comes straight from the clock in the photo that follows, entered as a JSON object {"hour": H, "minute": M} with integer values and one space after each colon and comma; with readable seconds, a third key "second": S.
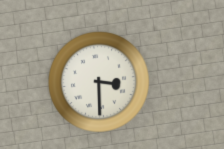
{"hour": 3, "minute": 31}
